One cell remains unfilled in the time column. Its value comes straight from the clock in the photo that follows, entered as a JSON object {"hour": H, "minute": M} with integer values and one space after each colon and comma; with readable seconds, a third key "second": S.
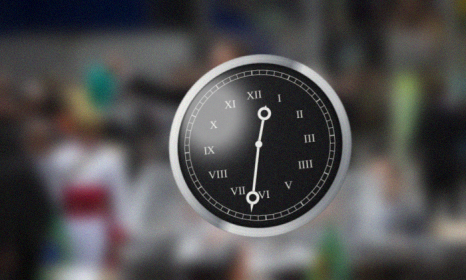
{"hour": 12, "minute": 32}
